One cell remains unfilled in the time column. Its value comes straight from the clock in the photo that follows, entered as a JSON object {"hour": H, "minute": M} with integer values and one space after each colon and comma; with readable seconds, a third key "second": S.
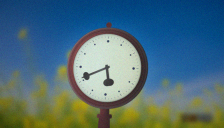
{"hour": 5, "minute": 41}
